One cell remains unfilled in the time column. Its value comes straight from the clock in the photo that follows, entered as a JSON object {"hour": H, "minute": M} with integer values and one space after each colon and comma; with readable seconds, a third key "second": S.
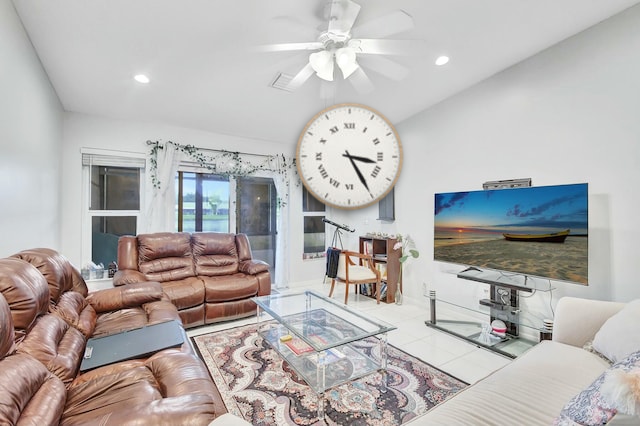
{"hour": 3, "minute": 25}
